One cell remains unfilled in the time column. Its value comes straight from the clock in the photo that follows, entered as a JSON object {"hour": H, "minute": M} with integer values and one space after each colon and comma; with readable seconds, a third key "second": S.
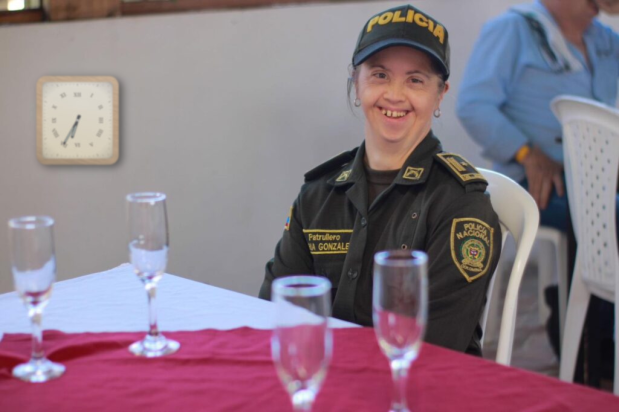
{"hour": 6, "minute": 35}
